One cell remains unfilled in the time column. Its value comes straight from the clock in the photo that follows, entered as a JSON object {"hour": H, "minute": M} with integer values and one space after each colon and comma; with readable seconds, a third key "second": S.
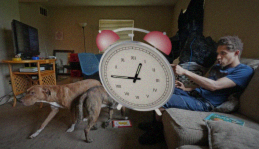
{"hour": 12, "minute": 45}
